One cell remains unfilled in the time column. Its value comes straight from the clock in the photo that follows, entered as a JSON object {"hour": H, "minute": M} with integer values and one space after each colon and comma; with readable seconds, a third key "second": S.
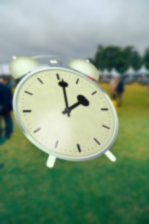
{"hour": 2, "minute": 1}
